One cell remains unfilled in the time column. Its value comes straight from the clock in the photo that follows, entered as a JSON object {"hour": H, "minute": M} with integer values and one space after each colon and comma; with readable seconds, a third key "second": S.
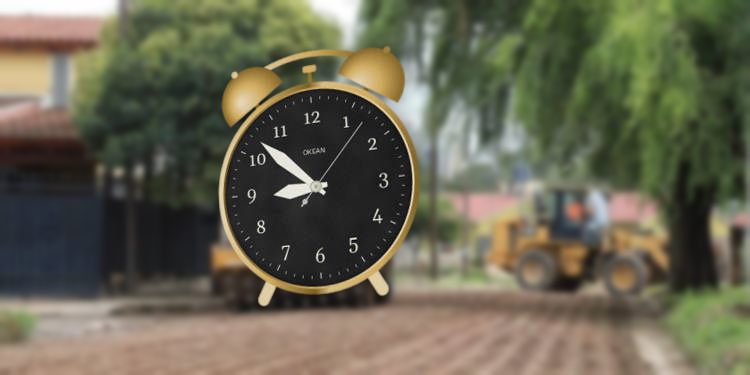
{"hour": 8, "minute": 52, "second": 7}
